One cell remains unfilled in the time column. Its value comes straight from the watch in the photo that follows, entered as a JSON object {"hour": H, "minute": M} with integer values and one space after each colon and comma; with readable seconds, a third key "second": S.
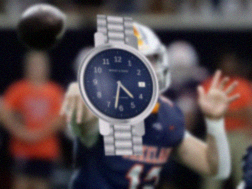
{"hour": 4, "minute": 32}
